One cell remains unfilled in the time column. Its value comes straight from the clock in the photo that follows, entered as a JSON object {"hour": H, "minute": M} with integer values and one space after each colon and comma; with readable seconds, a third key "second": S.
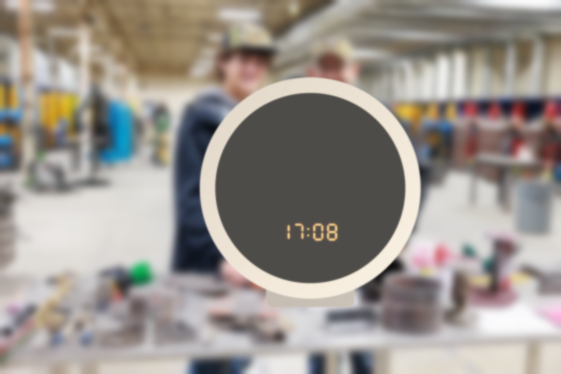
{"hour": 17, "minute": 8}
